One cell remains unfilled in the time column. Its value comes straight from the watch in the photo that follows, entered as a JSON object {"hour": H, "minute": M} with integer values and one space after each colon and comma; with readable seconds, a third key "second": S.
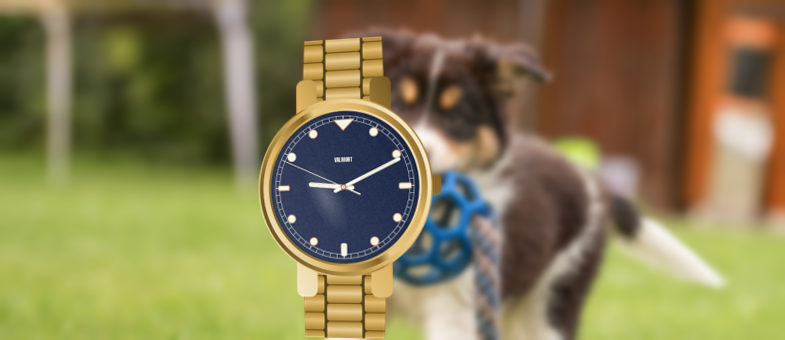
{"hour": 9, "minute": 10, "second": 49}
